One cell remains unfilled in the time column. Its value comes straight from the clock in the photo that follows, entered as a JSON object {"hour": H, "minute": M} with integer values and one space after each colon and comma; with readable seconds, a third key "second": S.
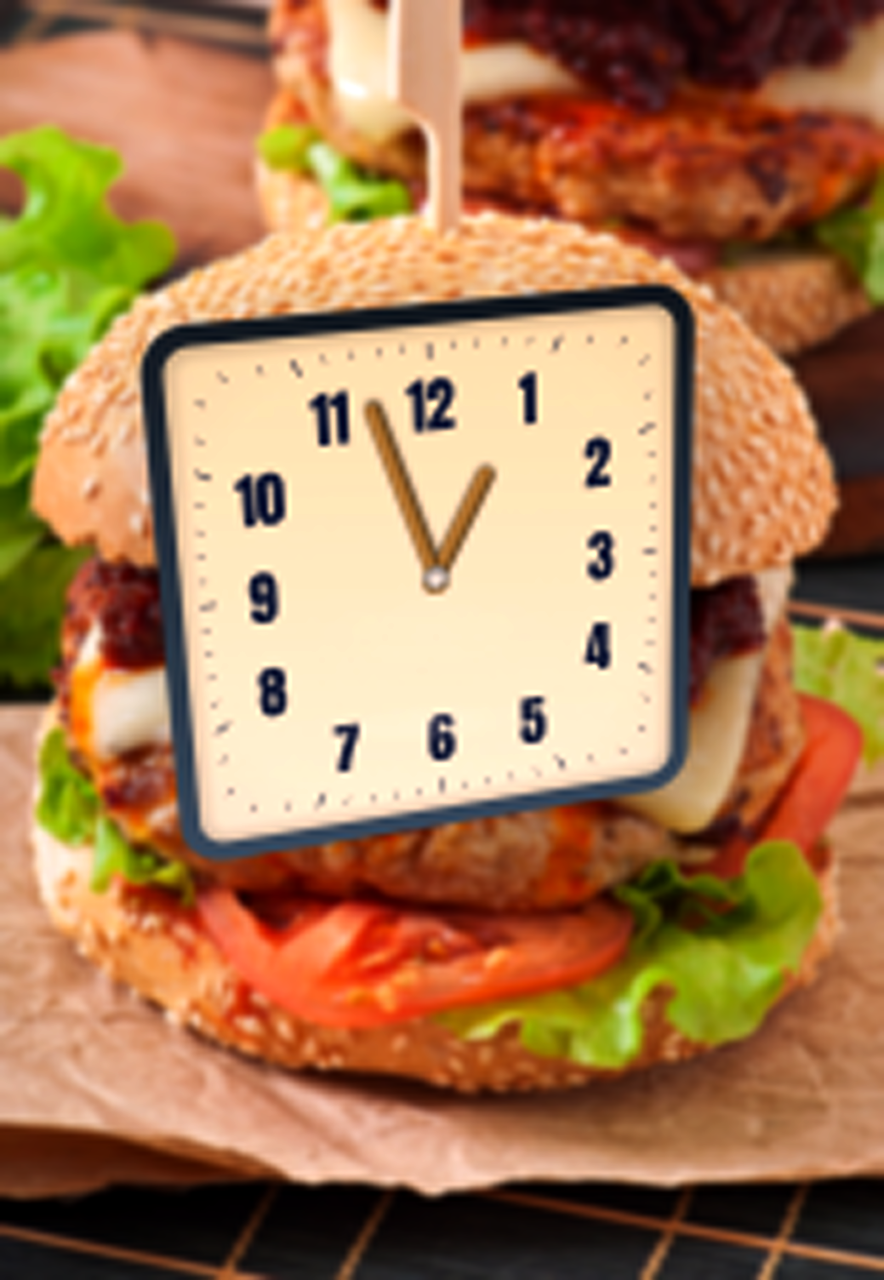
{"hour": 12, "minute": 57}
